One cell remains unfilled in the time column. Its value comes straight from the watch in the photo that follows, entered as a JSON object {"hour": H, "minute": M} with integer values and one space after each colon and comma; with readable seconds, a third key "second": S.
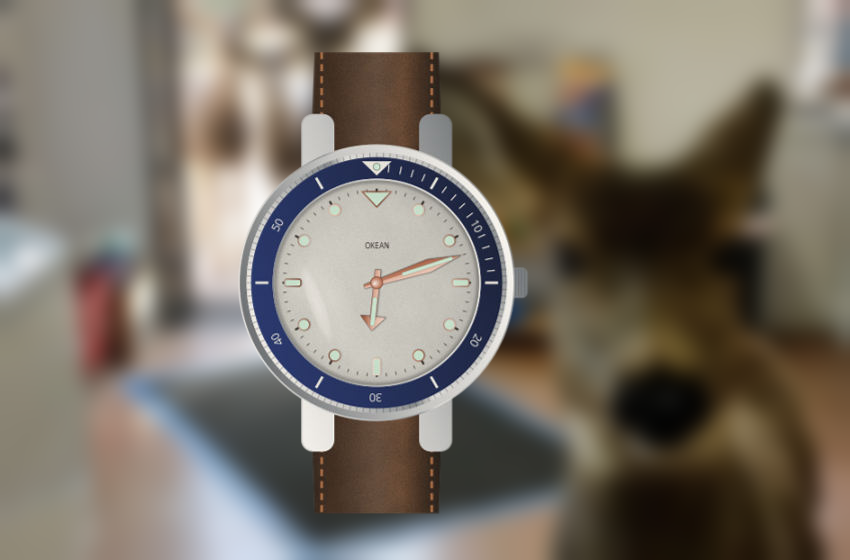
{"hour": 6, "minute": 12}
